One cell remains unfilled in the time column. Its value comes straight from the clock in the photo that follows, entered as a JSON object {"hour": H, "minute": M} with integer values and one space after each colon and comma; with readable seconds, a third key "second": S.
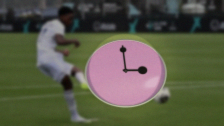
{"hour": 2, "minute": 59}
